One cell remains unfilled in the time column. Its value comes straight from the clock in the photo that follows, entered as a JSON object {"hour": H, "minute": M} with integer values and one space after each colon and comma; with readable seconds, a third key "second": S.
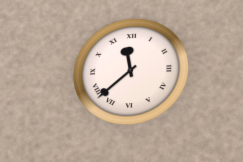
{"hour": 11, "minute": 38}
